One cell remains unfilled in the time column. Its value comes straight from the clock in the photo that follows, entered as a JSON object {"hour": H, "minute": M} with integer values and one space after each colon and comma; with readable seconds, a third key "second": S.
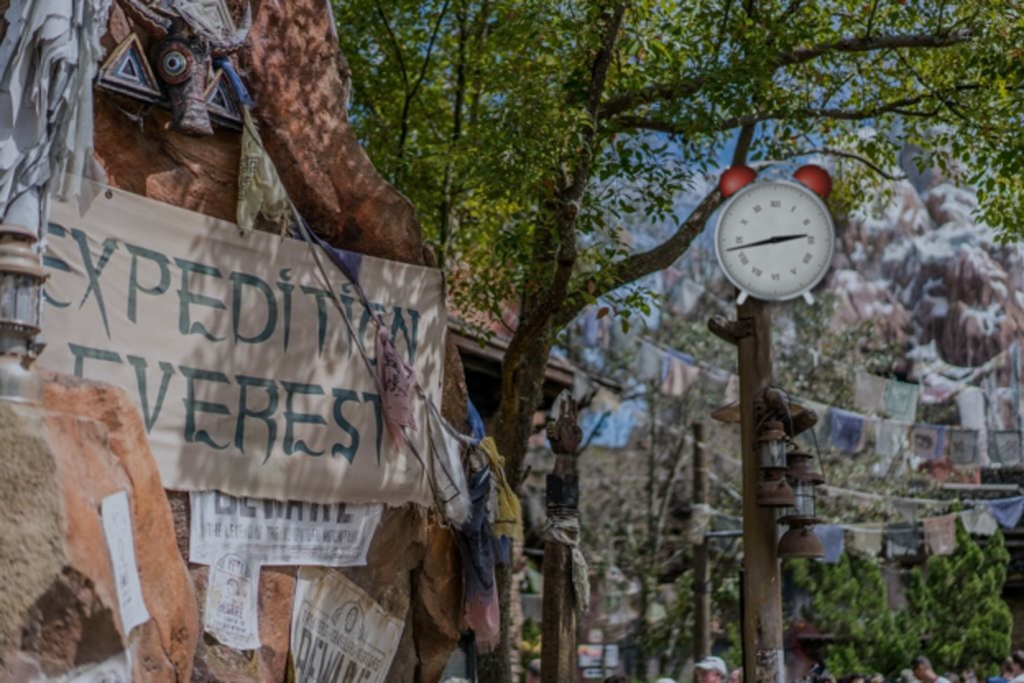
{"hour": 2, "minute": 43}
